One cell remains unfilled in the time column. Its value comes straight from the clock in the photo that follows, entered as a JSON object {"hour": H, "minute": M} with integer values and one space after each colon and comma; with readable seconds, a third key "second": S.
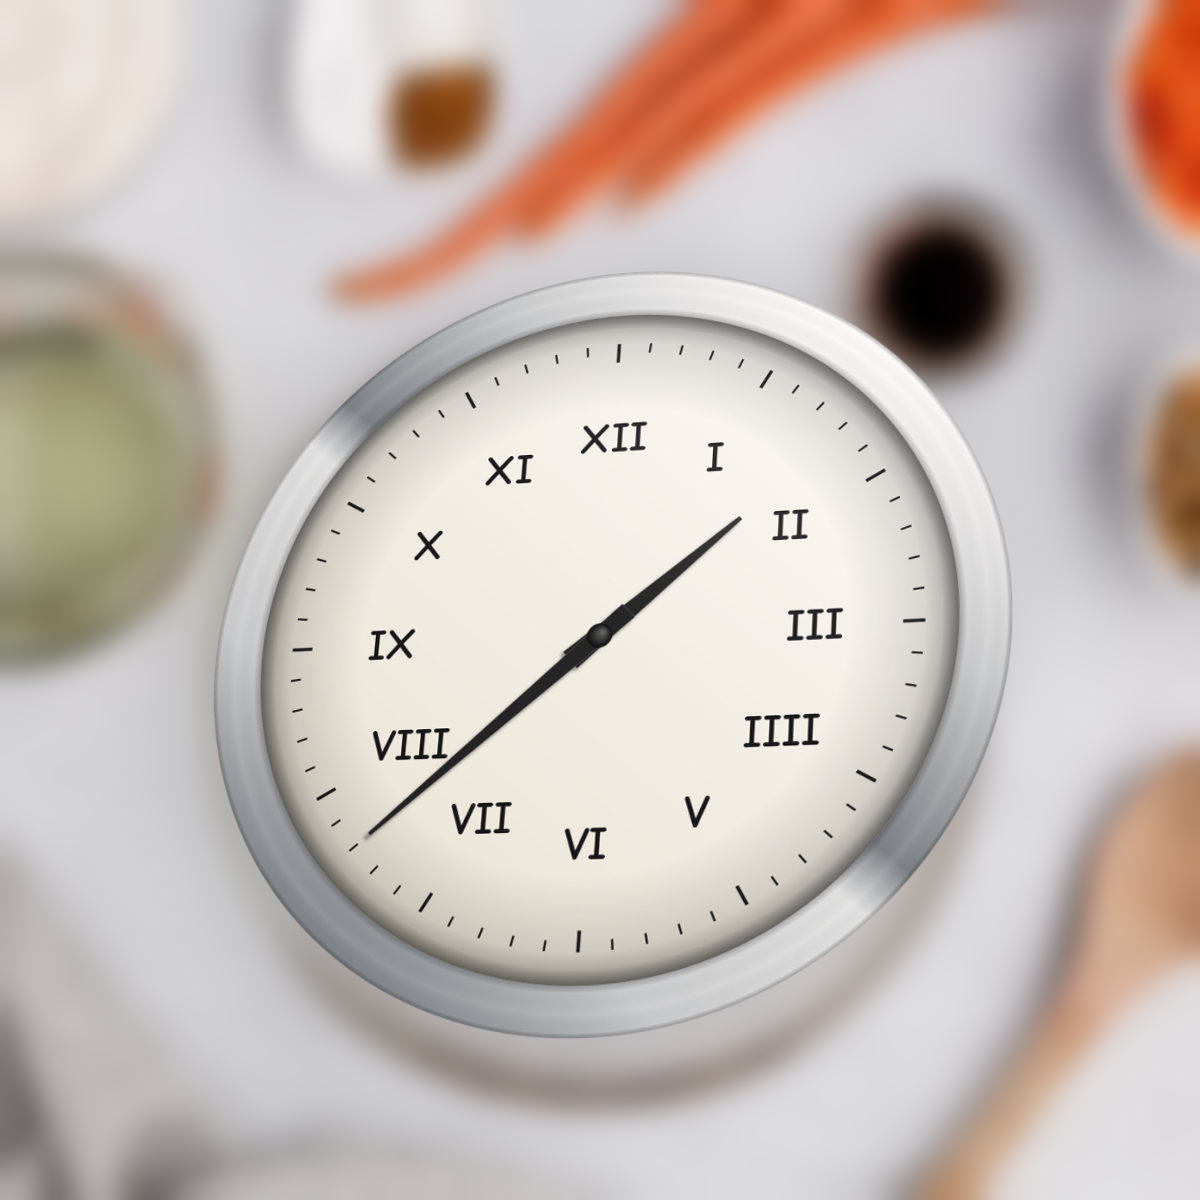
{"hour": 1, "minute": 38}
